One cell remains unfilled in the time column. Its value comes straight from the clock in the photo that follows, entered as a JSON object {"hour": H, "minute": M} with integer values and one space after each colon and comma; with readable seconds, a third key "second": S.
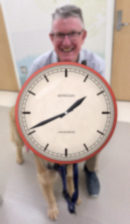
{"hour": 1, "minute": 41}
